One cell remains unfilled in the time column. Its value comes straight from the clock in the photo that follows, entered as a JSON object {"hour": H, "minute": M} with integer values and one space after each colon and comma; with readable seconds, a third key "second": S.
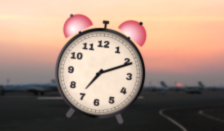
{"hour": 7, "minute": 11}
